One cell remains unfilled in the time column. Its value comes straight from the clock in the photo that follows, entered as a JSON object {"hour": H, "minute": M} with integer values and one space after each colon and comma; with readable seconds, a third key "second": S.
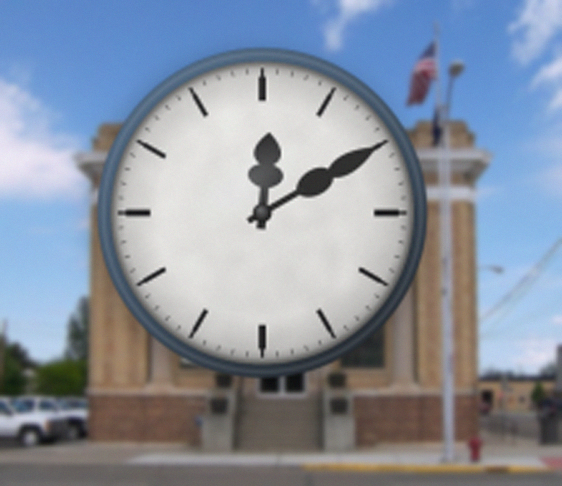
{"hour": 12, "minute": 10}
